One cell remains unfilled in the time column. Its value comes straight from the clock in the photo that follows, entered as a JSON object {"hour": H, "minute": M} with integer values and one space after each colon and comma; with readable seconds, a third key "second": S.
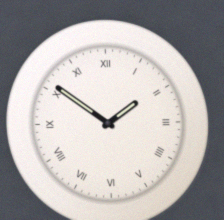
{"hour": 1, "minute": 51}
